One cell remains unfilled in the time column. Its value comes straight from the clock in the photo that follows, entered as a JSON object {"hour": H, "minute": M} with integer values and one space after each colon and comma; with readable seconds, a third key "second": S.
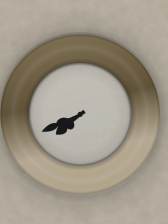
{"hour": 7, "minute": 41}
